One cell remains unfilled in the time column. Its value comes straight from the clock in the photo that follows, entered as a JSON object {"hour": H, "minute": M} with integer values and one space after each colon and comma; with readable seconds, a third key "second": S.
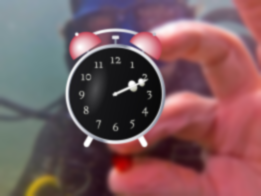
{"hour": 2, "minute": 11}
